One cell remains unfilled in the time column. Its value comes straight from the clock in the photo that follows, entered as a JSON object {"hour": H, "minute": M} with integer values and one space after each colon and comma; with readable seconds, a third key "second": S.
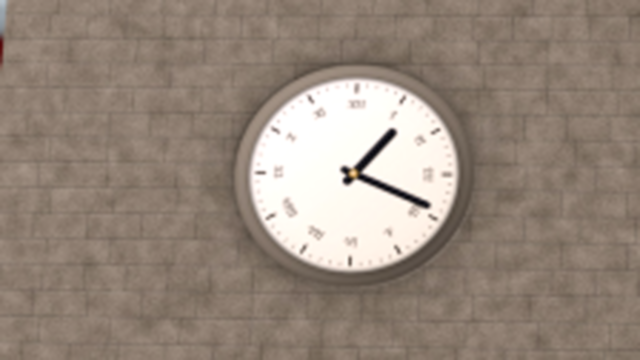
{"hour": 1, "minute": 19}
